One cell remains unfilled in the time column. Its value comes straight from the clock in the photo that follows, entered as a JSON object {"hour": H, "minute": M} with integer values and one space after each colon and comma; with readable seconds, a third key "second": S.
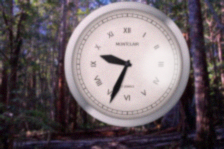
{"hour": 9, "minute": 34}
